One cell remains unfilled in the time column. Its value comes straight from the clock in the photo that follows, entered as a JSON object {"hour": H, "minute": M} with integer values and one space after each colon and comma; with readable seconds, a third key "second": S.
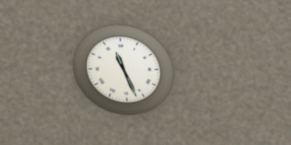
{"hour": 11, "minute": 27}
